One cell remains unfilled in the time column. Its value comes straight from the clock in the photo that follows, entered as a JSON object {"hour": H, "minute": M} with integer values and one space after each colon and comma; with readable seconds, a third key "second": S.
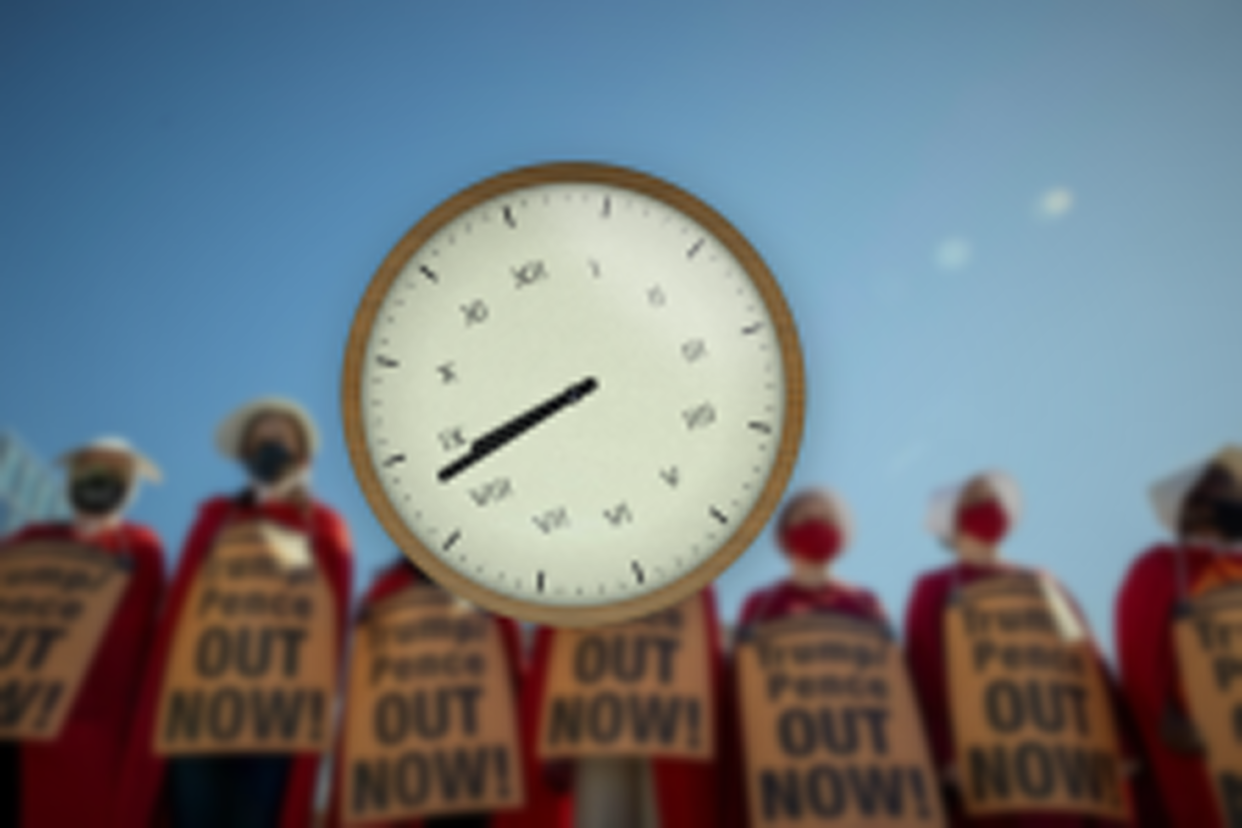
{"hour": 8, "minute": 43}
